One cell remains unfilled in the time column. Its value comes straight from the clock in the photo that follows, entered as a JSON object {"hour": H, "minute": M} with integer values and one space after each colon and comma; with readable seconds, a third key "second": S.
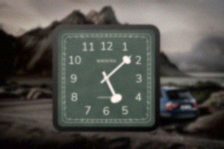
{"hour": 5, "minute": 8}
